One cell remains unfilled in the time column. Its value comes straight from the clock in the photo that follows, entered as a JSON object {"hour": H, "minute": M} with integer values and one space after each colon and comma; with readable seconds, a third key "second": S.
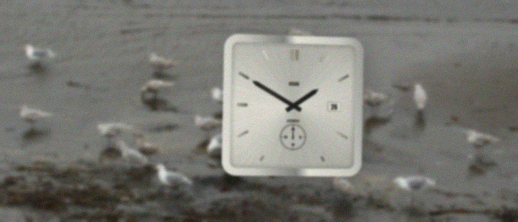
{"hour": 1, "minute": 50}
